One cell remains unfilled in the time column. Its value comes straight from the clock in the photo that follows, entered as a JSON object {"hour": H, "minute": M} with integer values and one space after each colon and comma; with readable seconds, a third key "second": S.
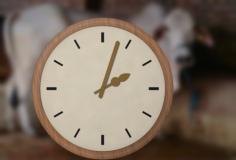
{"hour": 2, "minute": 3}
